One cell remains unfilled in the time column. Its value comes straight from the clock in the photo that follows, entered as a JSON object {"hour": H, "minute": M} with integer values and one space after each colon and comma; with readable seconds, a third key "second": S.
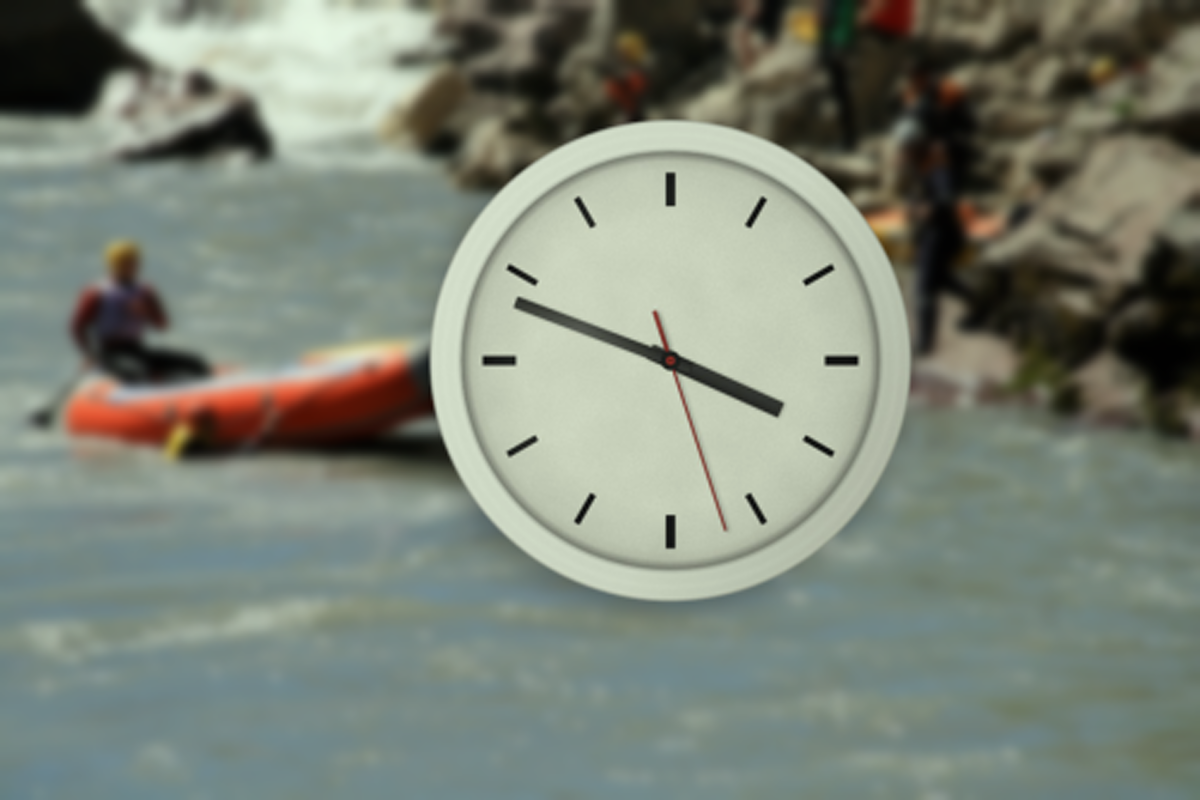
{"hour": 3, "minute": 48, "second": 27}
